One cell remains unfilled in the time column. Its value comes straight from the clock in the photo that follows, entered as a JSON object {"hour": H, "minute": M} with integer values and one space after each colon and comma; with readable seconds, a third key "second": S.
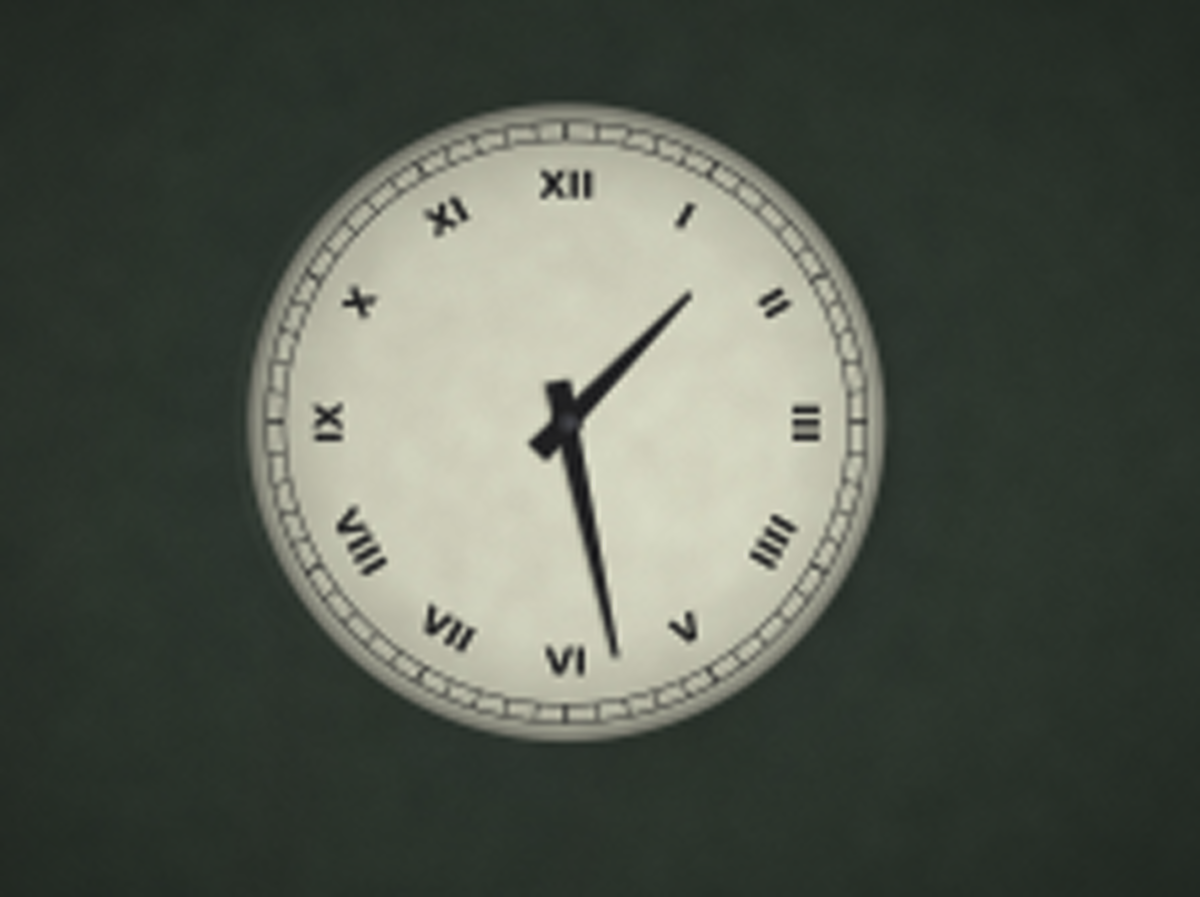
{"hour": 1, "minute": 28}
